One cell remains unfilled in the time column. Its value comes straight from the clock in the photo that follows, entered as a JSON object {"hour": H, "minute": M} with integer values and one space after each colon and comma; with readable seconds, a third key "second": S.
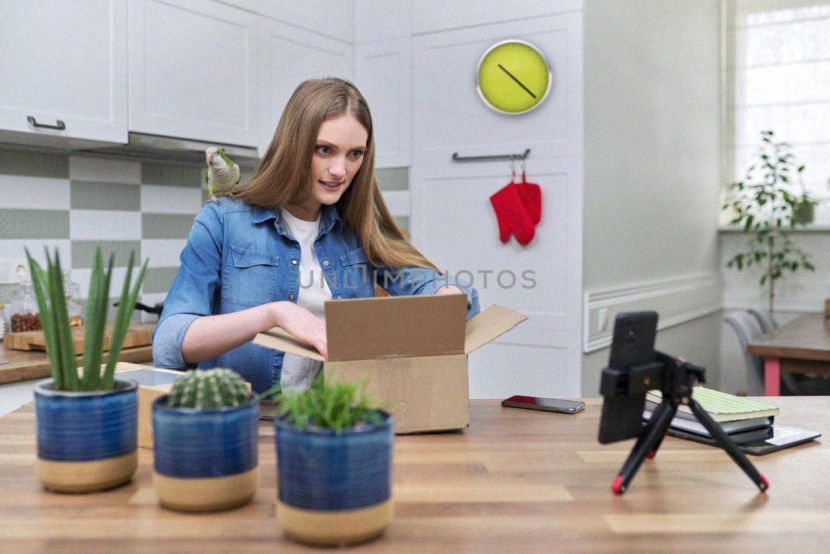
{"hour": 10, "minute": 22}
